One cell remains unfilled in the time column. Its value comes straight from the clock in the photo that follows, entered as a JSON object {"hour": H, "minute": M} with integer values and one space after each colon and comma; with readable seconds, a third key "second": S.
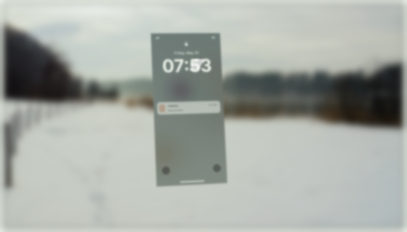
{"hour": 7, "minute": 53}
